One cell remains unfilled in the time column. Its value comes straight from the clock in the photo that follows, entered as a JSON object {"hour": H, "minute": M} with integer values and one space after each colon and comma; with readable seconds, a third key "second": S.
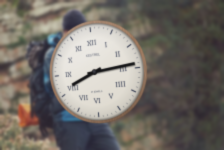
{"hour": 8, "minute": 14}
